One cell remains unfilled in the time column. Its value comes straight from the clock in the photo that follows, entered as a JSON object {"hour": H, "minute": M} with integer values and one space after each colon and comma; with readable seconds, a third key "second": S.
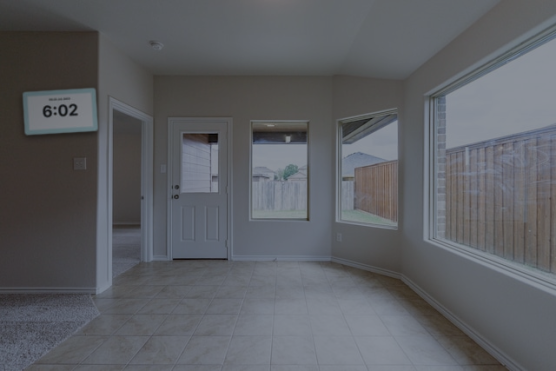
{"hour": 6, "minute": 2}
